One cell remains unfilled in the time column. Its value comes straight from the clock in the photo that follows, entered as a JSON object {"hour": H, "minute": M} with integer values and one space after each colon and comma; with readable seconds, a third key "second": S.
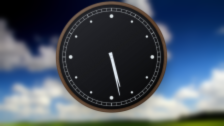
{"hour": 5, "minute": 28}
